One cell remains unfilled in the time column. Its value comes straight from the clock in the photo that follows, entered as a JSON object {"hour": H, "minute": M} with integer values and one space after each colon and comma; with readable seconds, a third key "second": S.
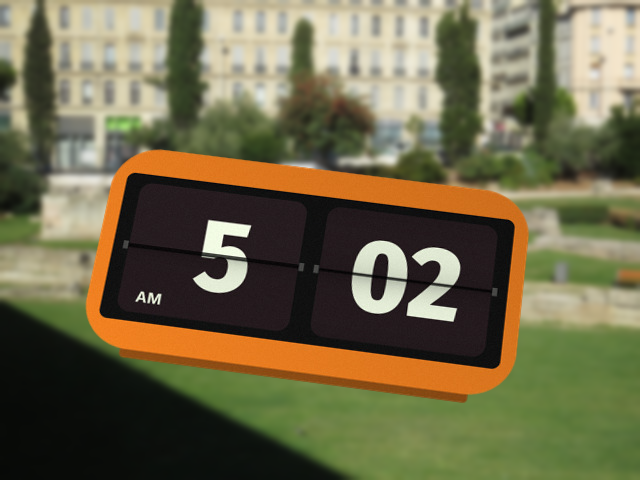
{"hour": 5, "minute": 2}
